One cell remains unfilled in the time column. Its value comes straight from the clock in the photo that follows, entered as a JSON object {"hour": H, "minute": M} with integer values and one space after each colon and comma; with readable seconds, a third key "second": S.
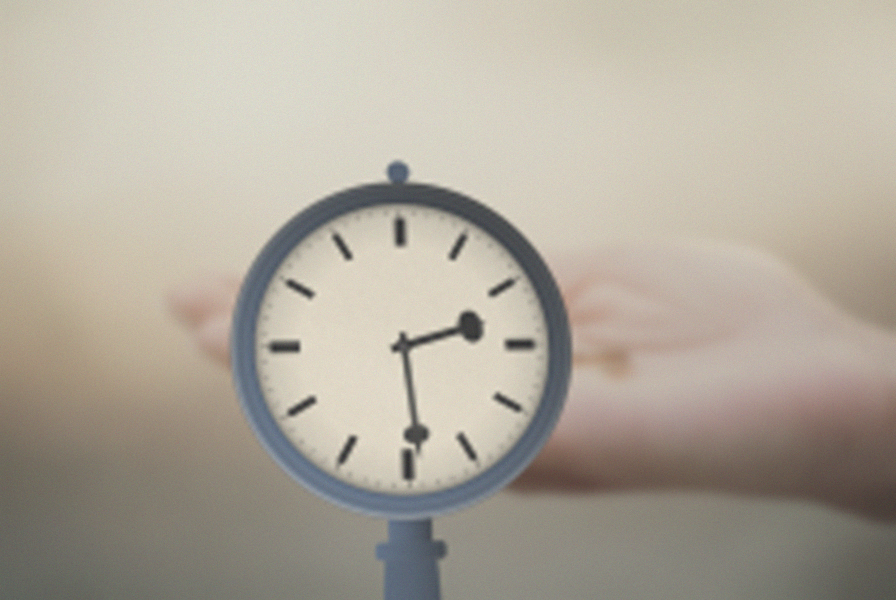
{"hour": 2, "minute": 29}
